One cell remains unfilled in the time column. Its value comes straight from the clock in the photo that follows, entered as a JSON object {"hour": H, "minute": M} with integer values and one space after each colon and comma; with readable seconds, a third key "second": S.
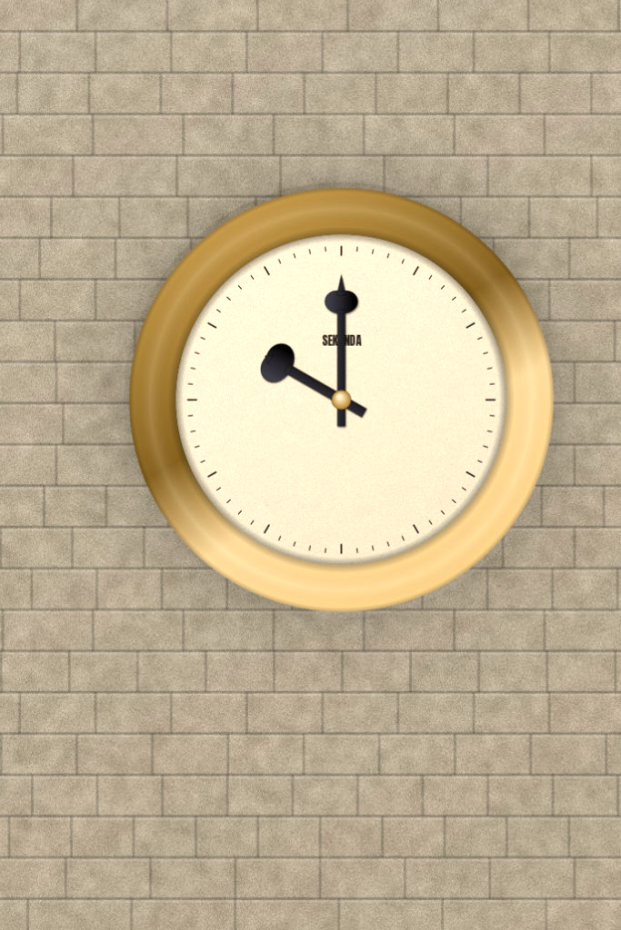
{"hour": 10, "minute": 0}
